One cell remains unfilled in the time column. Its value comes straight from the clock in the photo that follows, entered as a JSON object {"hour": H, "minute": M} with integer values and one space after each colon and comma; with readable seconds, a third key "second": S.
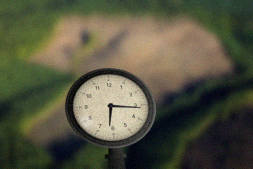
{"hour": 6, "minute": 16}
